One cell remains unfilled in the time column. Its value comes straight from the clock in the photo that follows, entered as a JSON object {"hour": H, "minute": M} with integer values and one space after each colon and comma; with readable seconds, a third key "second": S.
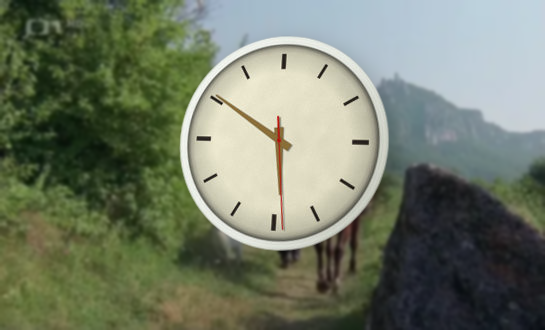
{"hour": 5, "minute": 50, "second": 29}
